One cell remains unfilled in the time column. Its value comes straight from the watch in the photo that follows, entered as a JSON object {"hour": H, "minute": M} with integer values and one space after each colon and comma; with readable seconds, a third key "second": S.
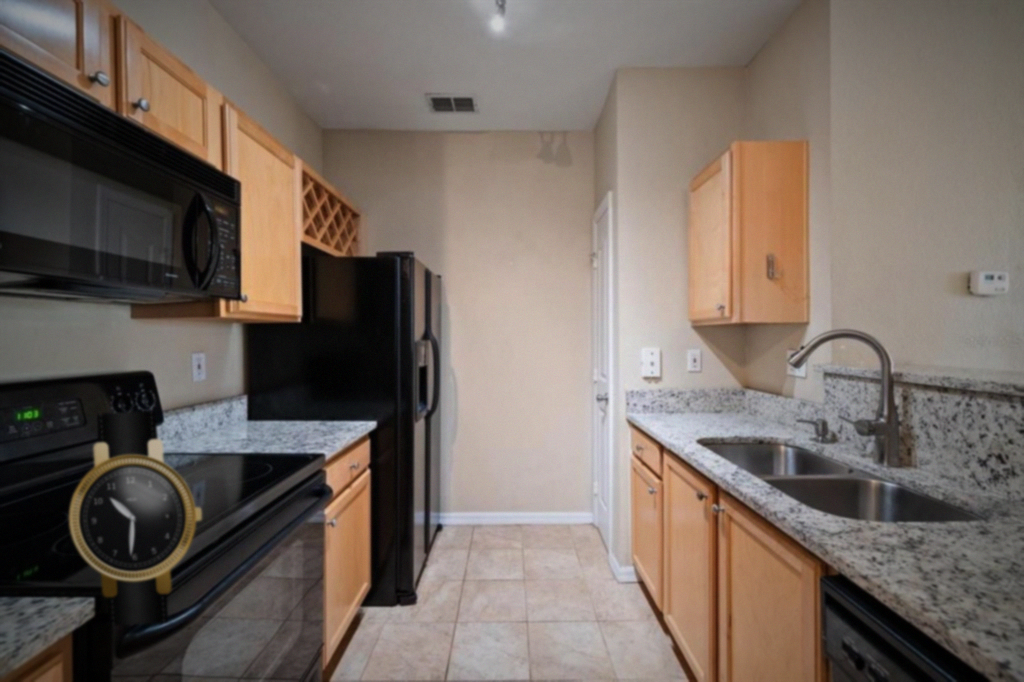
{"hour": 10, "minute": 31}
